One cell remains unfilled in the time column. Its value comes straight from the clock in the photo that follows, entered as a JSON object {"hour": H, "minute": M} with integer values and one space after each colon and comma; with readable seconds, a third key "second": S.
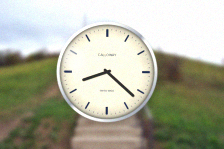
{"hour": 8, "minute": 22}
